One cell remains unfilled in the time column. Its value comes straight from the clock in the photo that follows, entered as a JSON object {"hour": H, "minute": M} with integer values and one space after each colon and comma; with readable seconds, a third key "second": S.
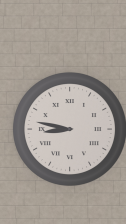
{"hour": 8, "minute": 47}
